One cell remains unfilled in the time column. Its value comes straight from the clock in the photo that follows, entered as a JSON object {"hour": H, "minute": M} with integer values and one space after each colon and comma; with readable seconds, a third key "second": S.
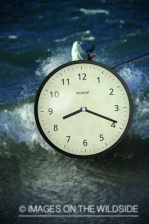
{"hour": 8, "minute": 19}
